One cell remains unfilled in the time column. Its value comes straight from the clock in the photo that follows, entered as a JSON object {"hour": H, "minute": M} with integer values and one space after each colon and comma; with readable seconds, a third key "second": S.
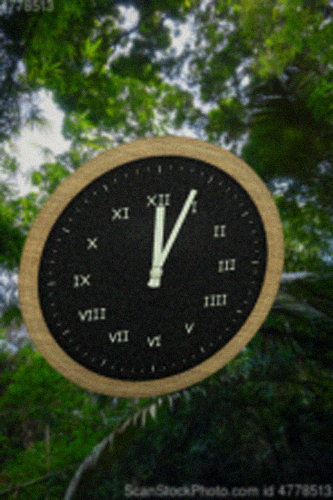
{"hour": 12, "minute": 4}
